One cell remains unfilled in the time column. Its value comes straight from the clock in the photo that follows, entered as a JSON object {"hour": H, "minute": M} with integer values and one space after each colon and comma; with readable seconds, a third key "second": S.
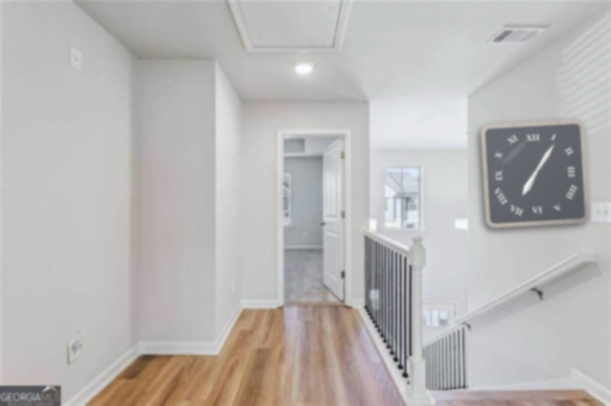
{"hour": 7, "minute": 6}
